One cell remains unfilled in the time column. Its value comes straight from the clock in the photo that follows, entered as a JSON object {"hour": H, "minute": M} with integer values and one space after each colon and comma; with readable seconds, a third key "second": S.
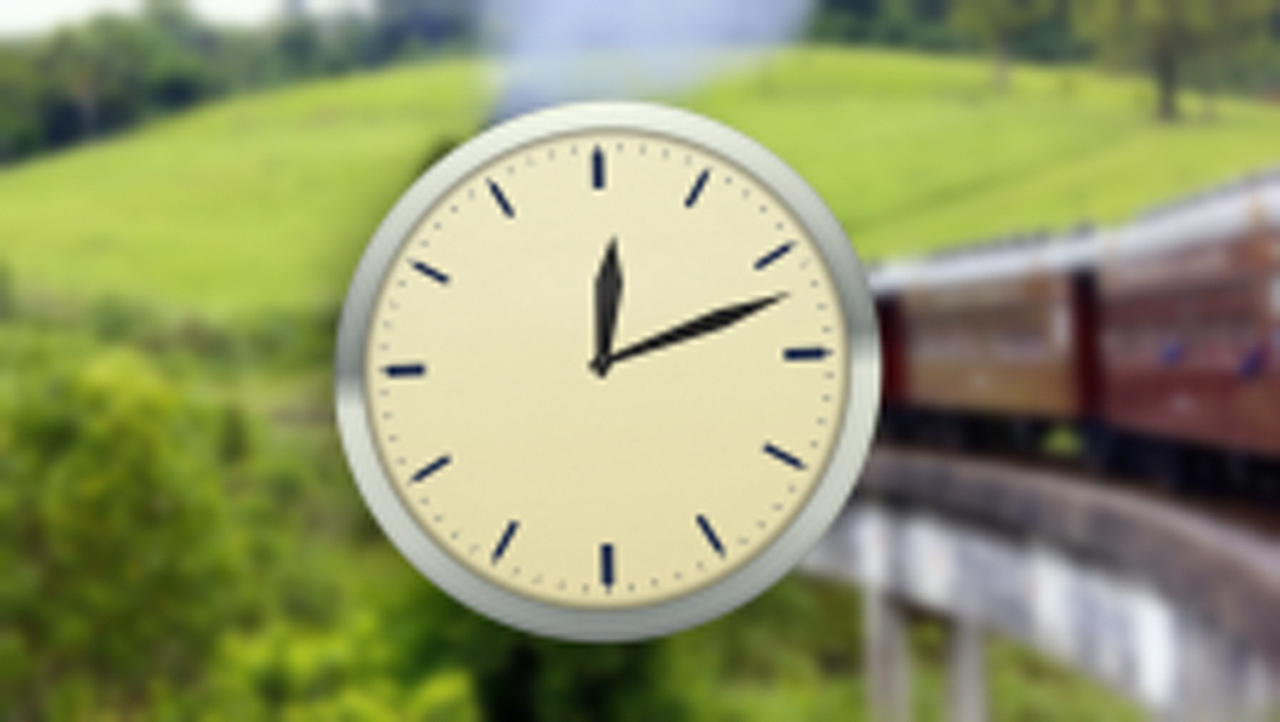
{"hour": 12, "minute": 12}
